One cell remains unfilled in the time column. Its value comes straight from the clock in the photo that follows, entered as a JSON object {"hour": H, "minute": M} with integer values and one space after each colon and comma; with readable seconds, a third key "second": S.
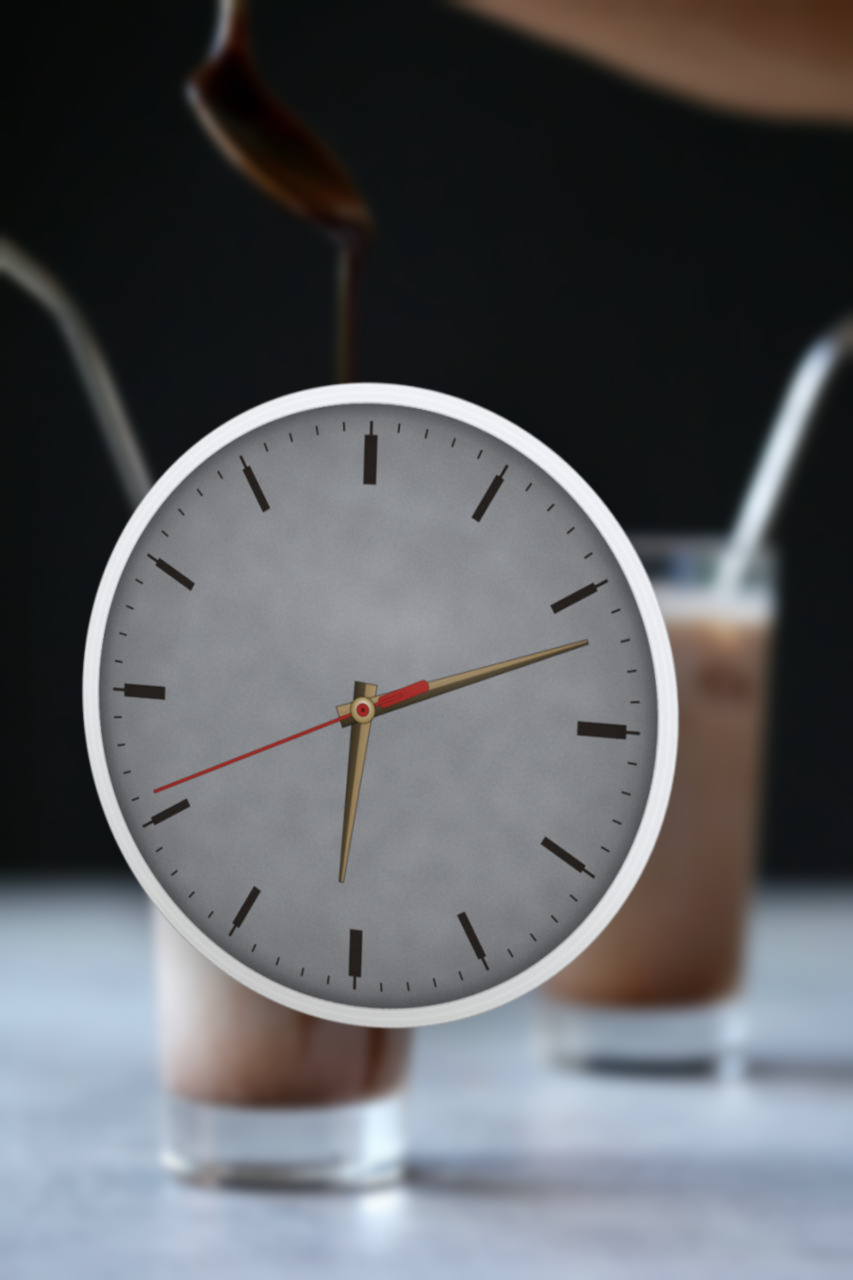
{"hour": 6, "minute": 11, "second": 41}
